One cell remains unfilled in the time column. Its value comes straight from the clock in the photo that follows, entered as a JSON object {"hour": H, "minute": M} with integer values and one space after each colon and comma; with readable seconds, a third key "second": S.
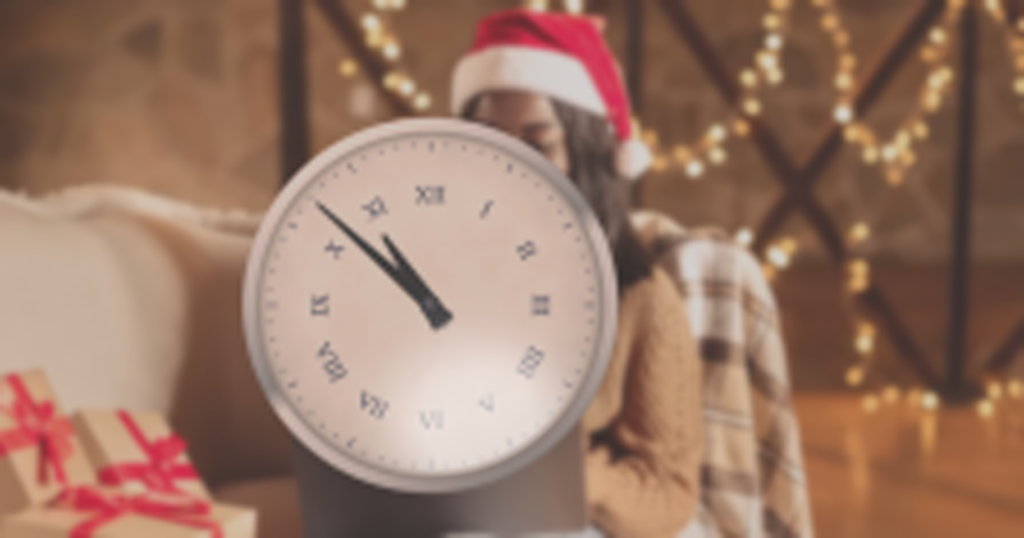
{"hour": 10, "minute": 52}
